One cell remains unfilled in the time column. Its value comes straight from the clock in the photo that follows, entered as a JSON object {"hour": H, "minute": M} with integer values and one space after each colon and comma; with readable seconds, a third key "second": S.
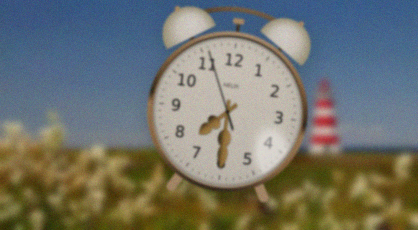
{"hour": 7, "minute": 29, "second": 56}
